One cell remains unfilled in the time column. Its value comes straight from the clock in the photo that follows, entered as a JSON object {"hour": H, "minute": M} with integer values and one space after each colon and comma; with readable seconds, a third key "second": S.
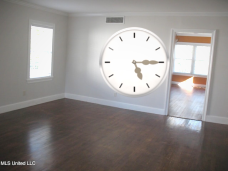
{"hour": 5, "minute": 15}
